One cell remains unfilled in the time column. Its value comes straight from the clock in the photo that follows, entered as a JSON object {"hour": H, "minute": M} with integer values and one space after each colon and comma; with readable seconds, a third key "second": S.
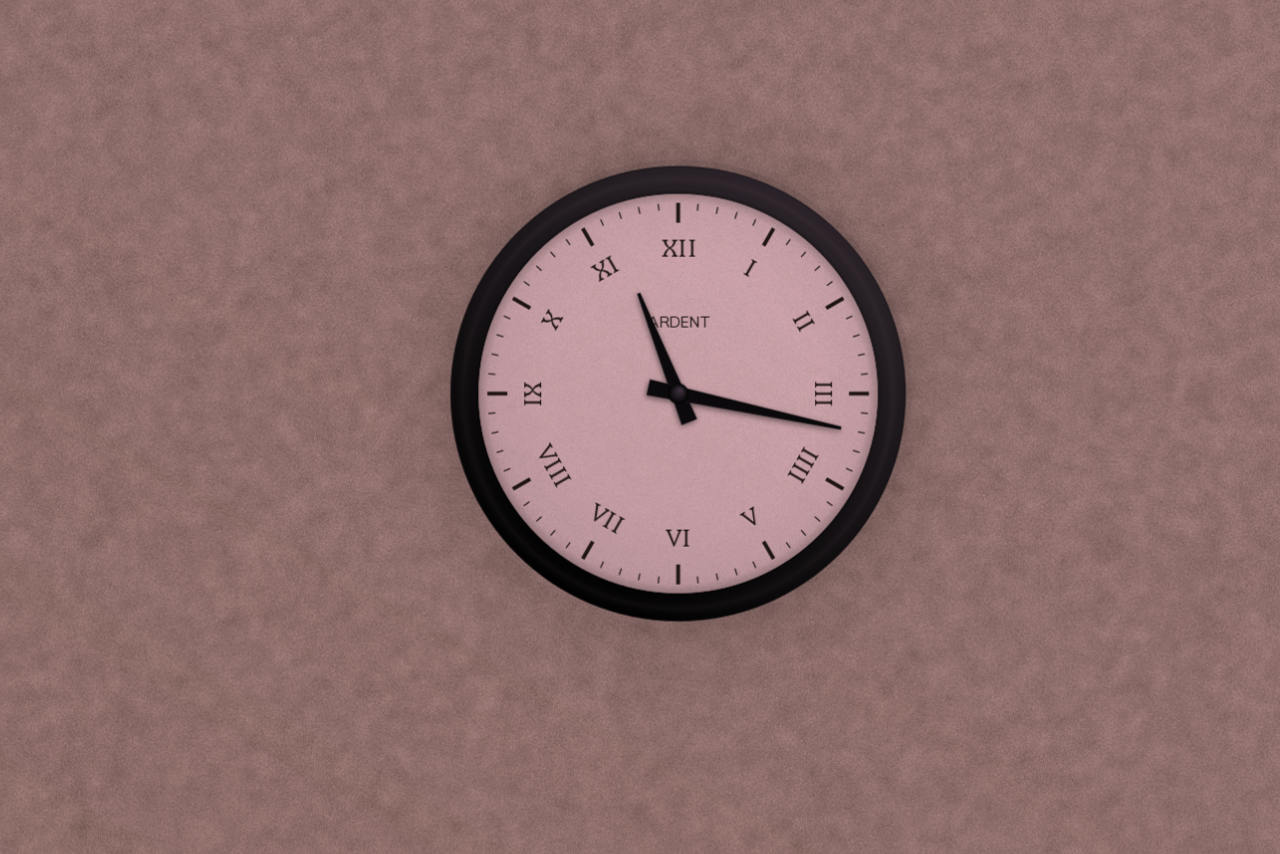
{"hour": 11, "minute": 17}
